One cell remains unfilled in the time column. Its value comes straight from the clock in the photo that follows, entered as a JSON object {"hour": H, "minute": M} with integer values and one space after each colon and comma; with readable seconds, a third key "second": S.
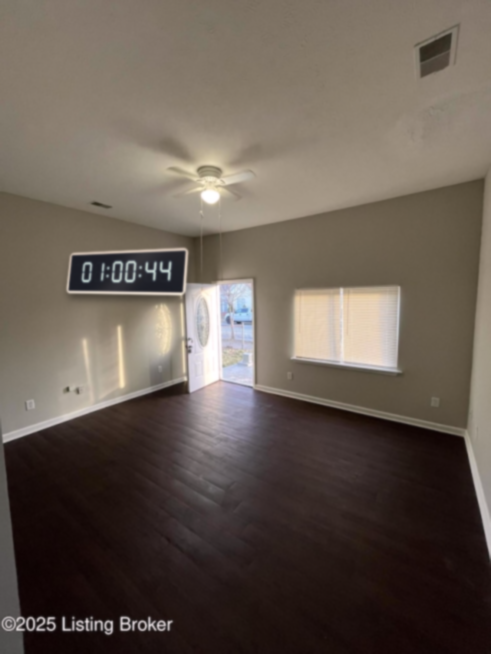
{"hour": 1, "minute": 0, "second": 44}
